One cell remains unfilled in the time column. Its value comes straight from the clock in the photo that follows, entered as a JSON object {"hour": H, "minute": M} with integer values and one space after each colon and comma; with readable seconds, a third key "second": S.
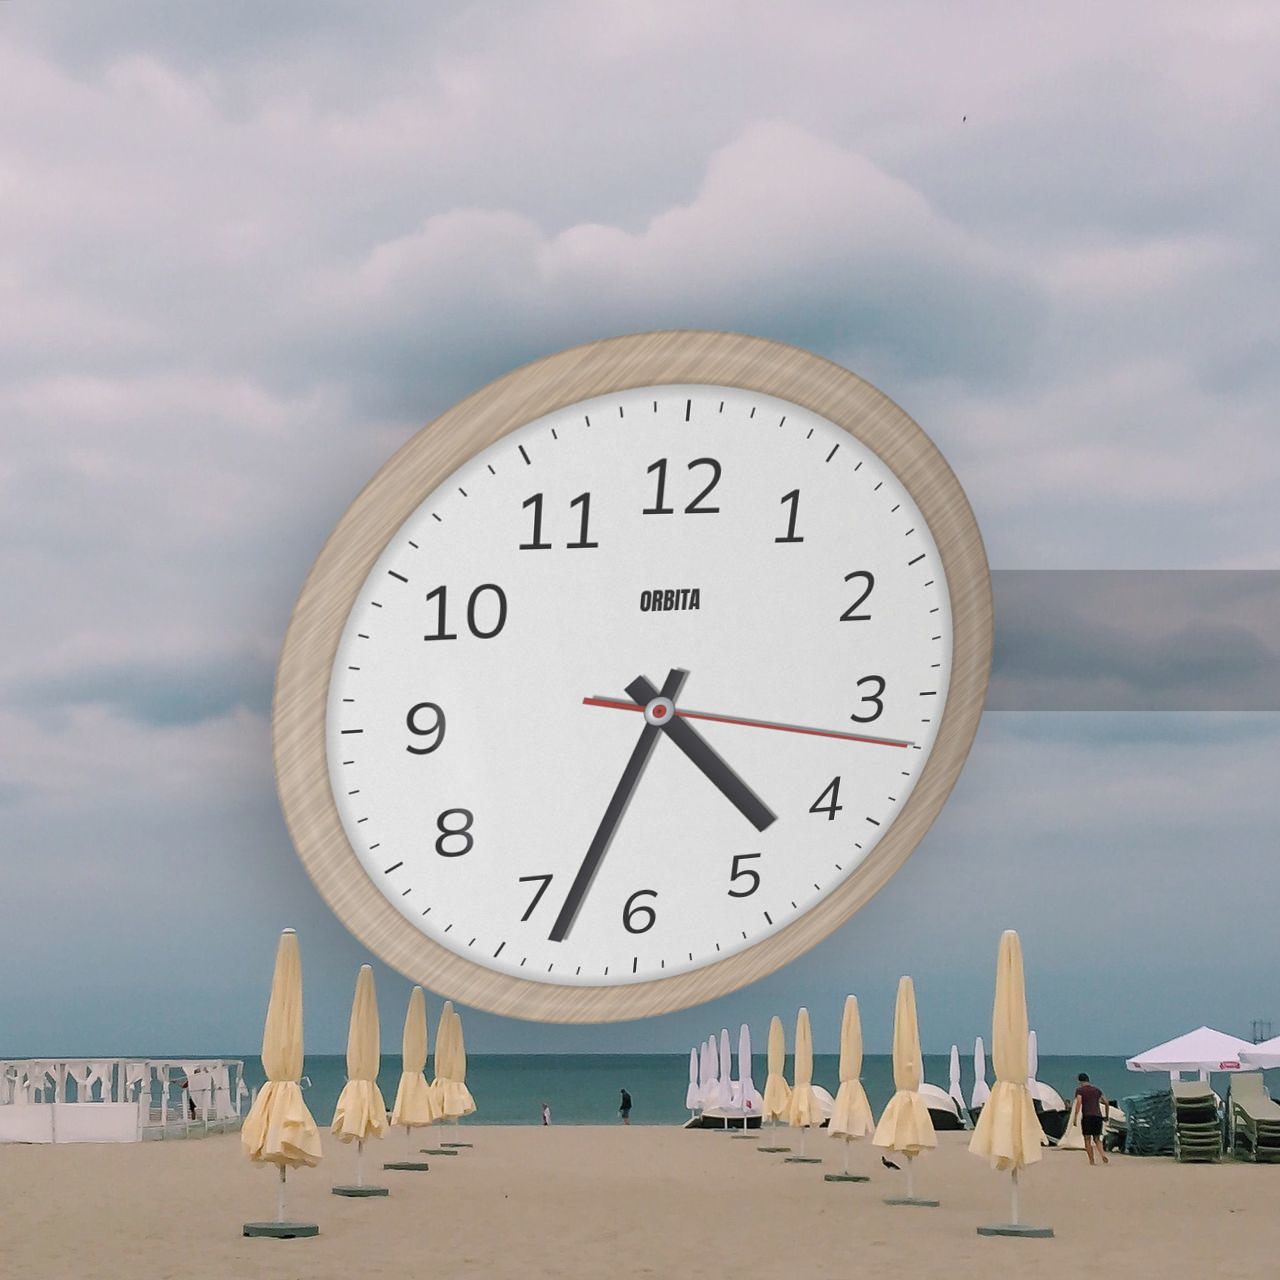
{"hour": 4, "minute": 33, "second": 17}
